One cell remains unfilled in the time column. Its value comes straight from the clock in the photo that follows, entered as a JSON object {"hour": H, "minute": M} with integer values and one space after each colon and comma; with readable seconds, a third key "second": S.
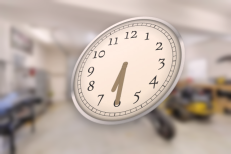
{"hour": 6, "minute": 30}
